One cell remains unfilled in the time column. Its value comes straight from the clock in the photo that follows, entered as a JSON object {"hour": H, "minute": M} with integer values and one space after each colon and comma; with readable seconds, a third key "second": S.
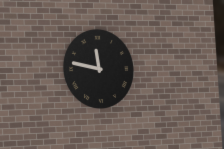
{"hour": 11, "minute": 47}
